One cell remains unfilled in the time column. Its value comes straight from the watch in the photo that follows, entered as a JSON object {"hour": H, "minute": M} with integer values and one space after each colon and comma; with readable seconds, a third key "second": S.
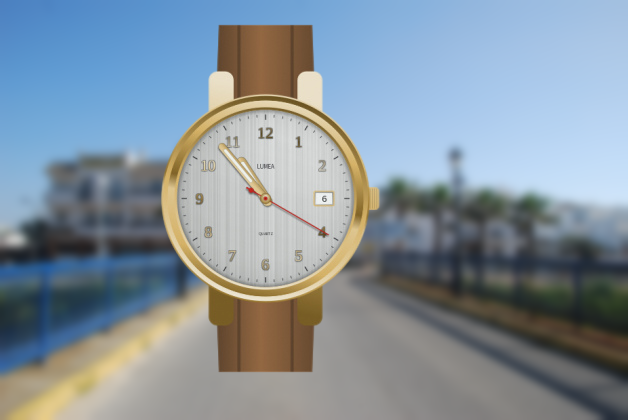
{"hour": 10, "minute": 53, "second": 20}
